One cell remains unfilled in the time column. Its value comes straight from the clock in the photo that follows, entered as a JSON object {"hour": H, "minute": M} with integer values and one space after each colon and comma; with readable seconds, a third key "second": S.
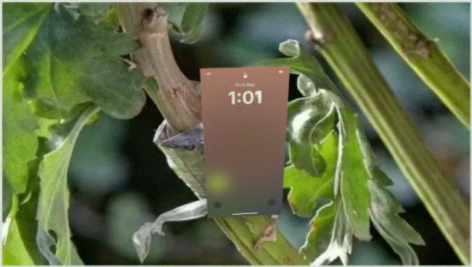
{"hour": 1, "minute": 1}
